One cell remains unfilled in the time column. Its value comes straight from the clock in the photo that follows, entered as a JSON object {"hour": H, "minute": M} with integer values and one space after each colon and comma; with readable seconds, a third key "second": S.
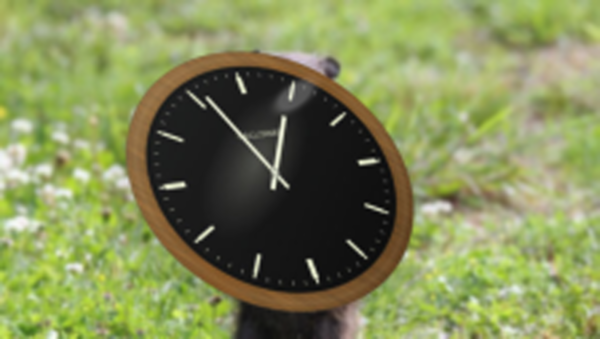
{"hour": 12, "minute": 56}
